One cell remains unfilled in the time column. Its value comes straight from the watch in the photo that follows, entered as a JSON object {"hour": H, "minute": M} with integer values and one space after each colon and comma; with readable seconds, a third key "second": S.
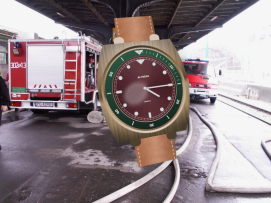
{"hour": 4, "minute": 15}
